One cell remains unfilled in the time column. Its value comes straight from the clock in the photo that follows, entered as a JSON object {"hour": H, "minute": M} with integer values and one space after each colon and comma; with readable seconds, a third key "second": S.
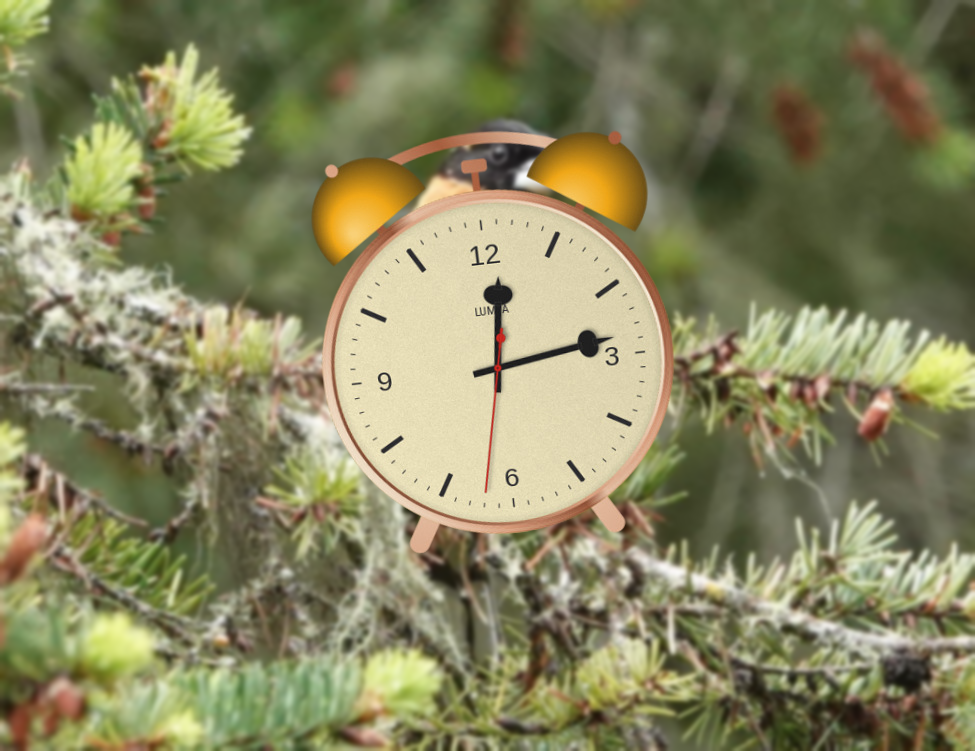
{"hour": 12, "minute": 13, "second": 32}
